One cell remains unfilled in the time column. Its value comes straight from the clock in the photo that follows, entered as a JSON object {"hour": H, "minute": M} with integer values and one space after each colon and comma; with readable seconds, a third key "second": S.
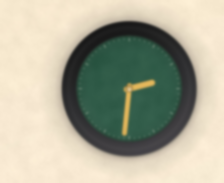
{"hour": 2, "minute": 31}
